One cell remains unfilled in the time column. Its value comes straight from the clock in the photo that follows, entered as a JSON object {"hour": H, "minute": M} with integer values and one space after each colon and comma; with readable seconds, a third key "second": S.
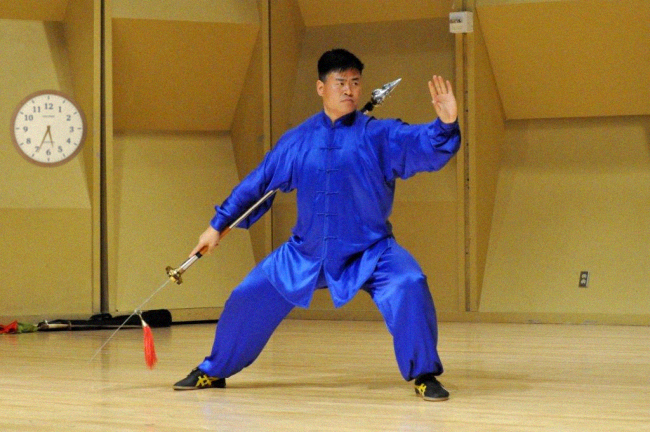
{"hour": 5, "minute": 34}
